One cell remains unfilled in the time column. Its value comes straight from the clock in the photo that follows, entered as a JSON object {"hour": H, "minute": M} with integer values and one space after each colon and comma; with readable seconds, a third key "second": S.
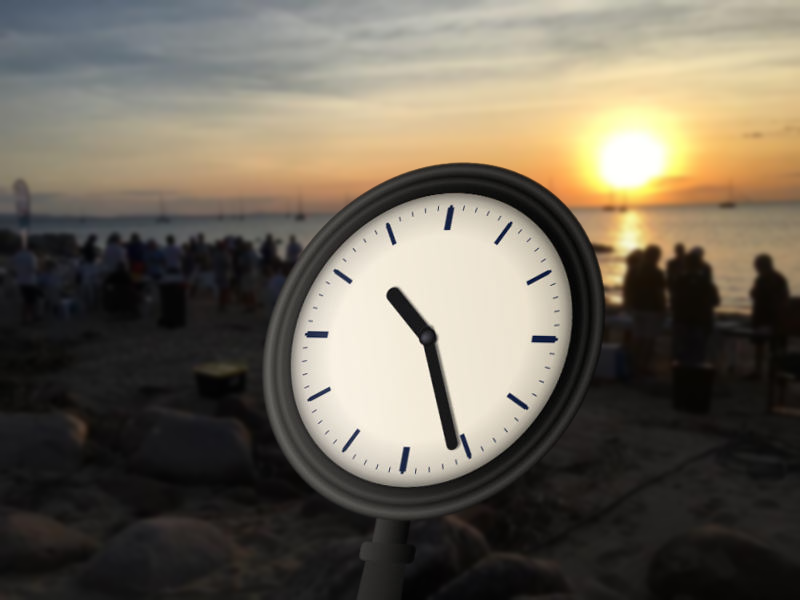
{"hour": 10, "minute": 26}
